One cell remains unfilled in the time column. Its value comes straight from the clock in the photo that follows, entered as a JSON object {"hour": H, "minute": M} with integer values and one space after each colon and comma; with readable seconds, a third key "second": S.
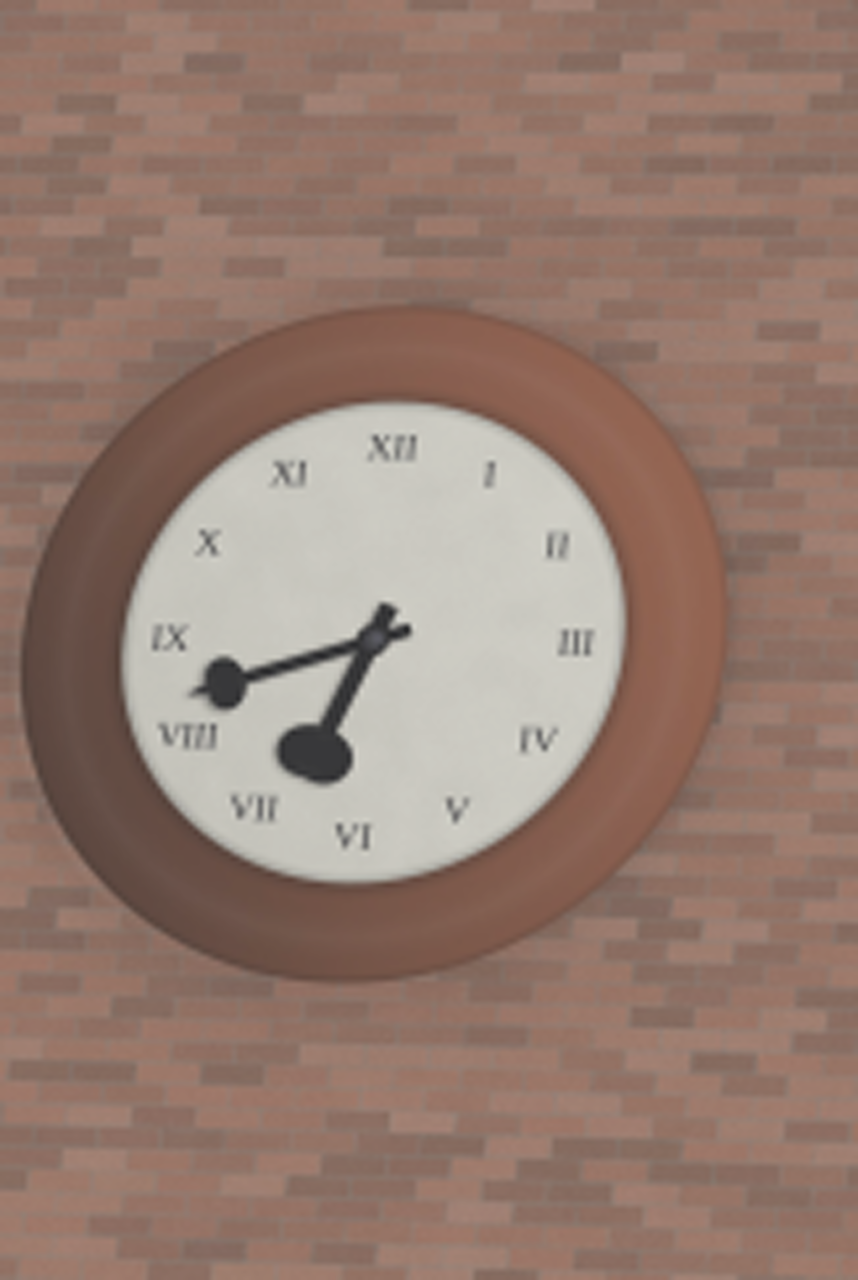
{"hour": 6, "minute": 42}
